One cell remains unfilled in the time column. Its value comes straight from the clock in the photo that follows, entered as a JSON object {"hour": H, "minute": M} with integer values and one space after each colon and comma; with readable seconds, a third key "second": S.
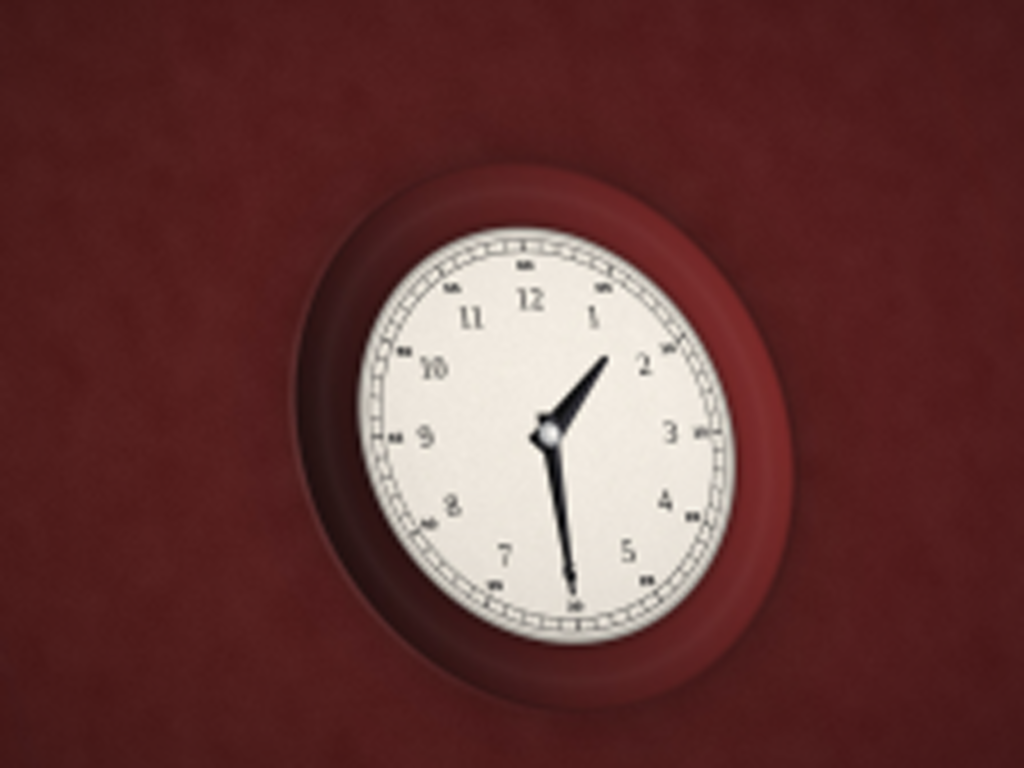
{"hour": 1, "minute": 30}
